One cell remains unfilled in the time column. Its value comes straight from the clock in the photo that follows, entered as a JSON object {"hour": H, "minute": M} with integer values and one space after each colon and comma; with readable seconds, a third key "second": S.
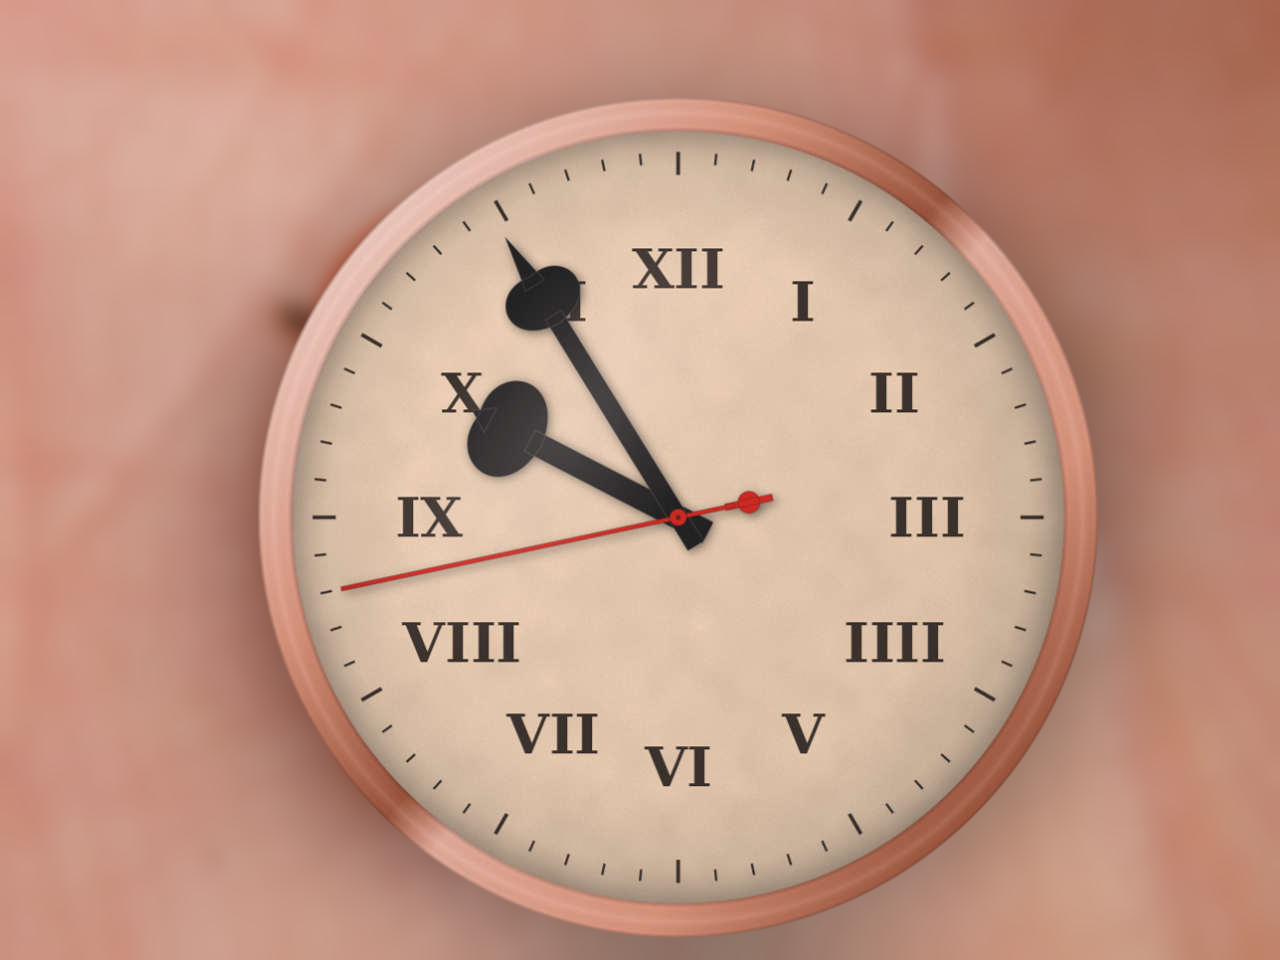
{"hour": 9, "minute": 54, "second": 43}
